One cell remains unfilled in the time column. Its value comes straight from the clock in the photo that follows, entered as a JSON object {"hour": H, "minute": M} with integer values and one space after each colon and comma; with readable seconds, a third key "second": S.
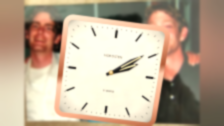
{"hour": 2, "minute": 9}
